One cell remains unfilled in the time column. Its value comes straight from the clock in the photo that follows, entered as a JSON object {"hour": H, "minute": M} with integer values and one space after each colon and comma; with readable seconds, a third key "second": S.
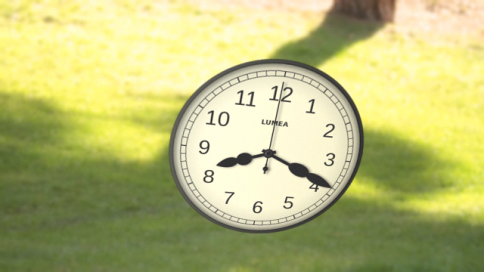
{"hour": 8, "minute": 19, "second": 0}
